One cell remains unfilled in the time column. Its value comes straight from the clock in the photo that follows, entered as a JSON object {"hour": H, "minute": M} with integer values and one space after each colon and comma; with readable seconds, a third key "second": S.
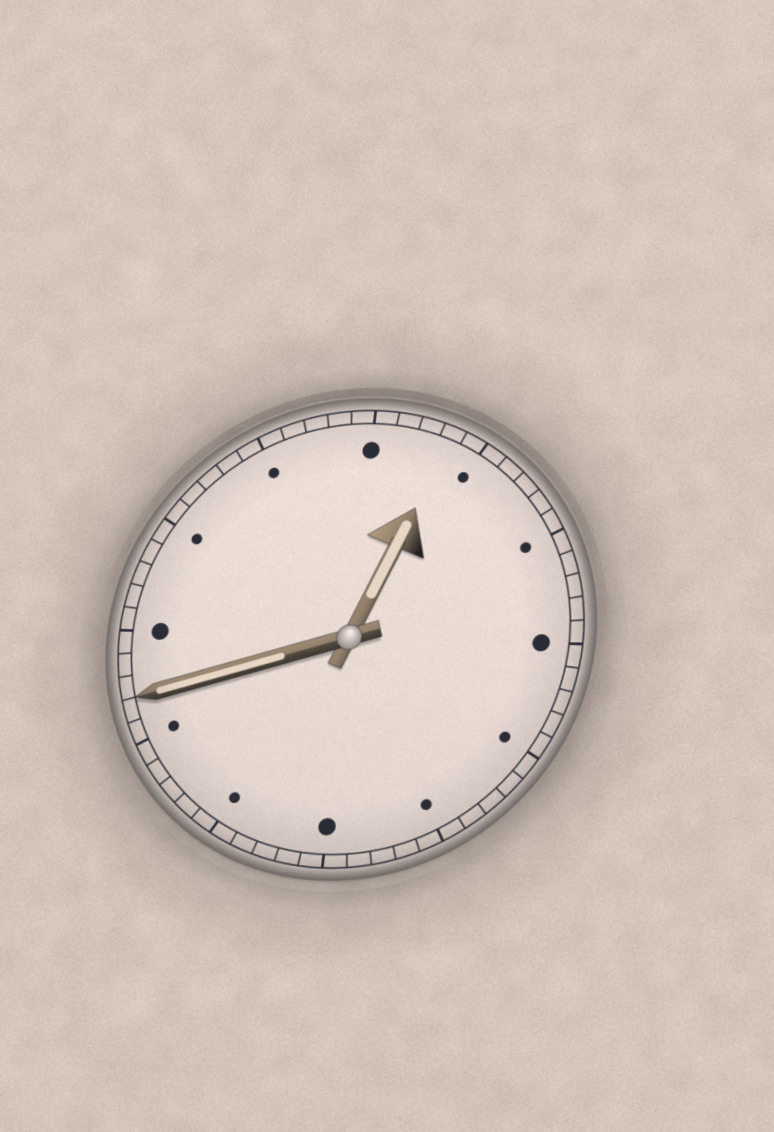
{"hour": 12, "minute": 42}
